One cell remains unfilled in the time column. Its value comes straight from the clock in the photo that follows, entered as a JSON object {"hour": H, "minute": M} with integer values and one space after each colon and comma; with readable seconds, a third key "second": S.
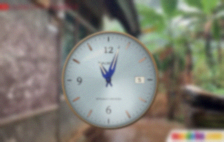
{"hour": 11, "minute": 3}
